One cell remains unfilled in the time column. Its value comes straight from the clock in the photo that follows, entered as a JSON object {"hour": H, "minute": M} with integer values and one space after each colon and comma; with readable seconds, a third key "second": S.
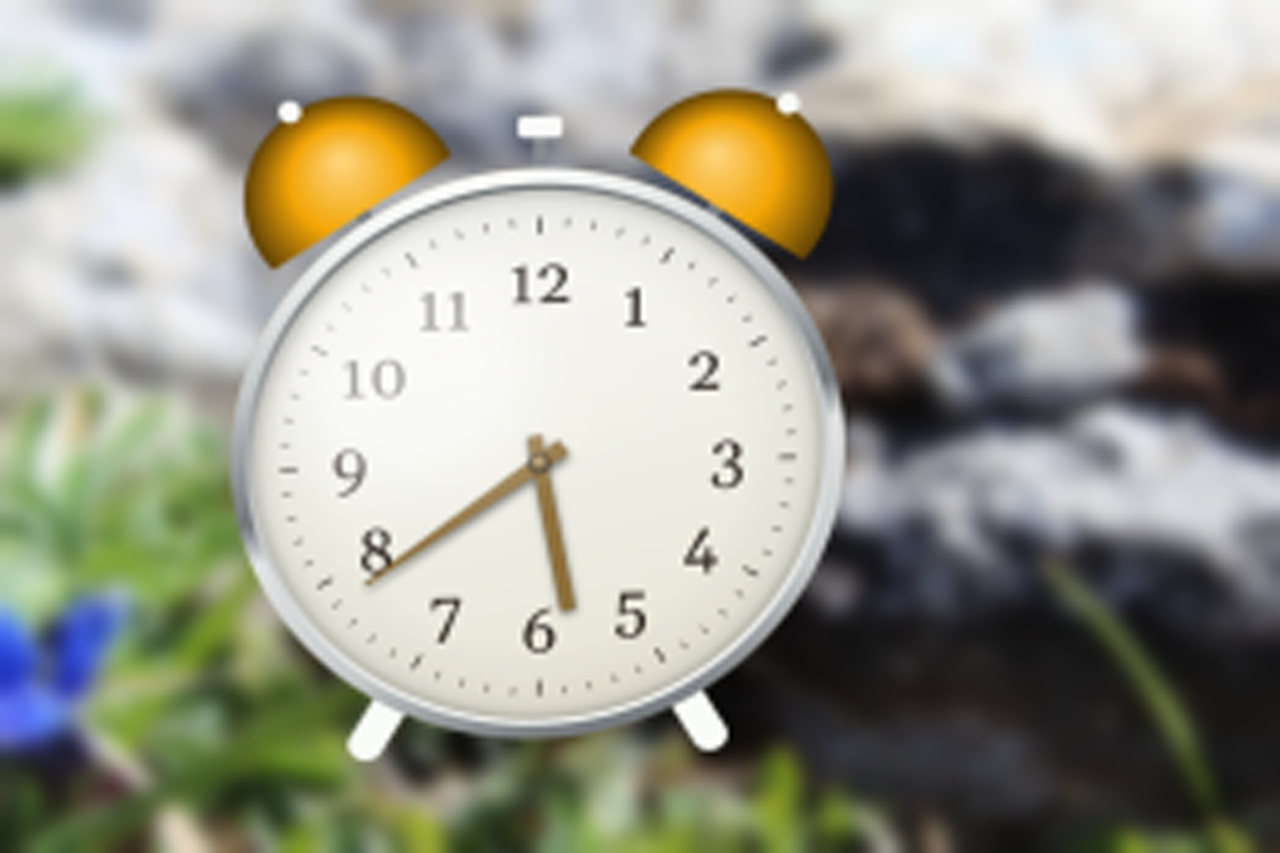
{"hour": 5, "minute": 39}
